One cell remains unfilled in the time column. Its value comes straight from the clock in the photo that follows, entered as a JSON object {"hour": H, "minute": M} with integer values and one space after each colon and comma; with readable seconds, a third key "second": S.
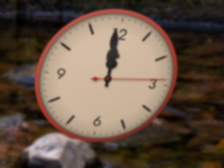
{"hour": 11, "minute": 59, "second": 14}
